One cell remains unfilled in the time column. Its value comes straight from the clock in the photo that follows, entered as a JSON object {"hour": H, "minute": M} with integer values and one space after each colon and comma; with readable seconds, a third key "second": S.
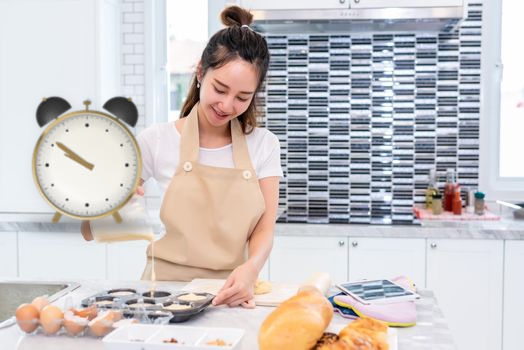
{"hour": 9, "minute": 51}
